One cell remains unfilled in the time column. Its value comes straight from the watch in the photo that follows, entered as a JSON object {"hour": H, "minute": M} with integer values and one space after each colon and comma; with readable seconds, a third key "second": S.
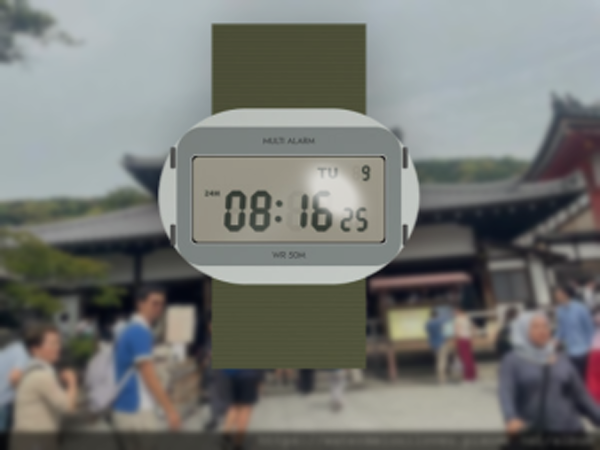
{"hour": 8, "minute": 16, "second": 25}
